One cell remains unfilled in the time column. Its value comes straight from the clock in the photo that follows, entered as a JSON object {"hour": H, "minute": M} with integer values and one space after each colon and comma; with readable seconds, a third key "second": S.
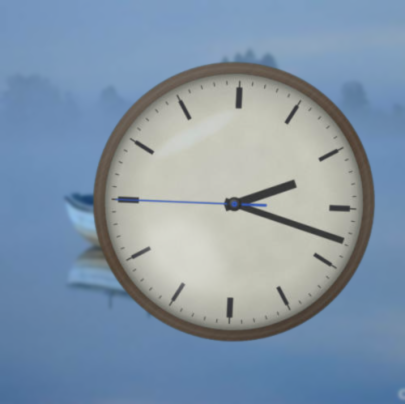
{"hour": 2, "minute": 17, "second": 45}
